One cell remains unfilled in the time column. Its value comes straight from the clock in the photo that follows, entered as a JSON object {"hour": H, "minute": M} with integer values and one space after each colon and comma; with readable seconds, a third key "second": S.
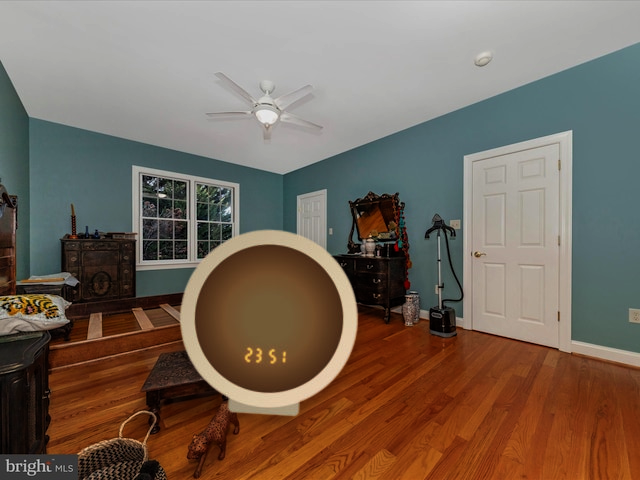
{"hour": 23, "minute": 51}
